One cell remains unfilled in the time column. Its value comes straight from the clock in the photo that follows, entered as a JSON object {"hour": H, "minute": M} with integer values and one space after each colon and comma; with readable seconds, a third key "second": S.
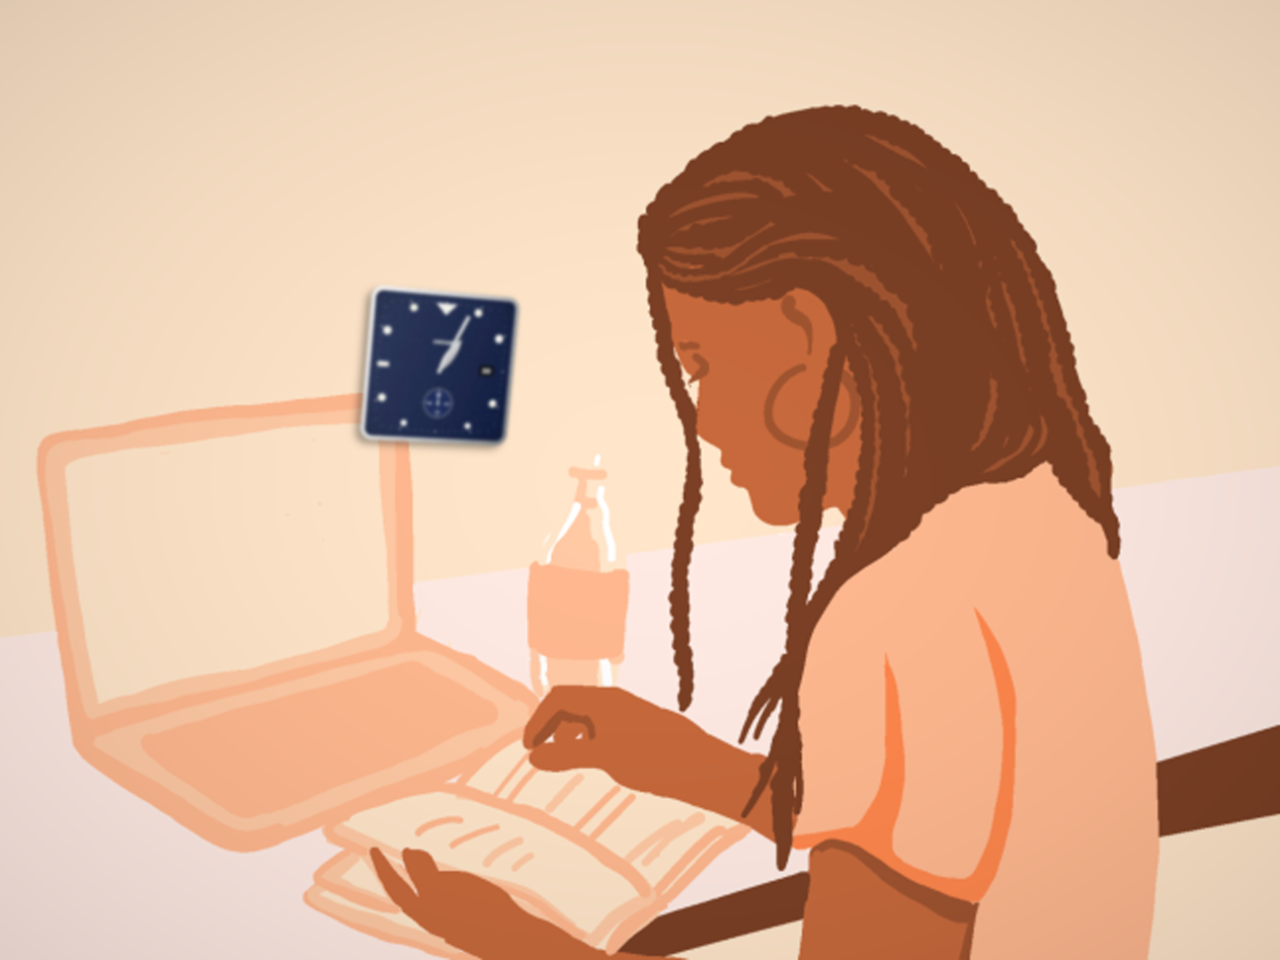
{"hour": 1, "minute": 4}
